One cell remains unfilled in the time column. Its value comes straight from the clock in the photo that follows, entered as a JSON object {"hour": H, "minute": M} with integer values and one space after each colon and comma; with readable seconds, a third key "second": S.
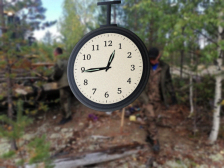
{"hour": 12, "minute": 44}
